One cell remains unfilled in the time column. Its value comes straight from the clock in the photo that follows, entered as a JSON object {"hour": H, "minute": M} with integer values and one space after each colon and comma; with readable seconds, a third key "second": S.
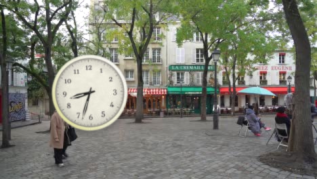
{"hour": 8, "minute": 33}
